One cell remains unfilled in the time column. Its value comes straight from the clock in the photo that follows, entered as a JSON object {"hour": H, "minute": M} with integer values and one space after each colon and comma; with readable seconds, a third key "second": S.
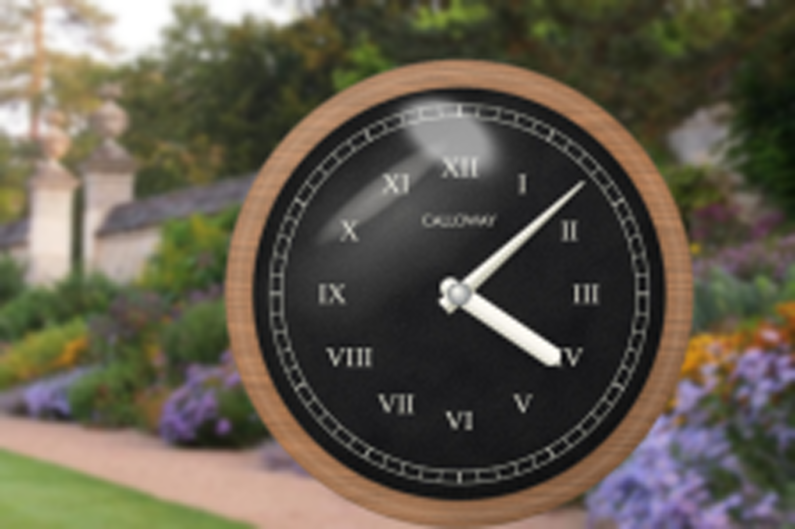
{"hour": 4, "minute": 8}
